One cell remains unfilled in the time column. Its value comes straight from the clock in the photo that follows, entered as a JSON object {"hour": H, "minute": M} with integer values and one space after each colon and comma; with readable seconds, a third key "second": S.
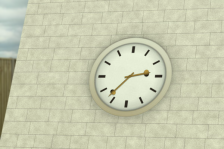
{"hour": 2, "minute": 37}
